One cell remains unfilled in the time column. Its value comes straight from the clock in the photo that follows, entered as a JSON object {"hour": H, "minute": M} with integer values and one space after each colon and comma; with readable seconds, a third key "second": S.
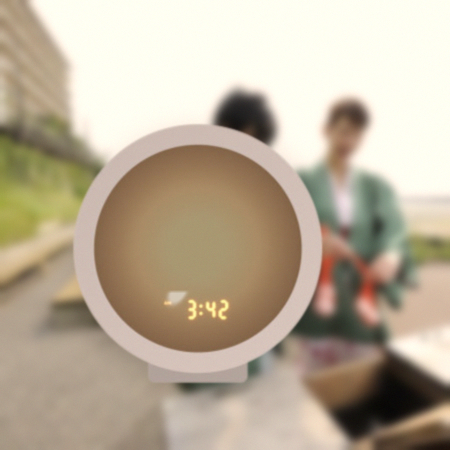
{"hour": 3, "minute": 42}
